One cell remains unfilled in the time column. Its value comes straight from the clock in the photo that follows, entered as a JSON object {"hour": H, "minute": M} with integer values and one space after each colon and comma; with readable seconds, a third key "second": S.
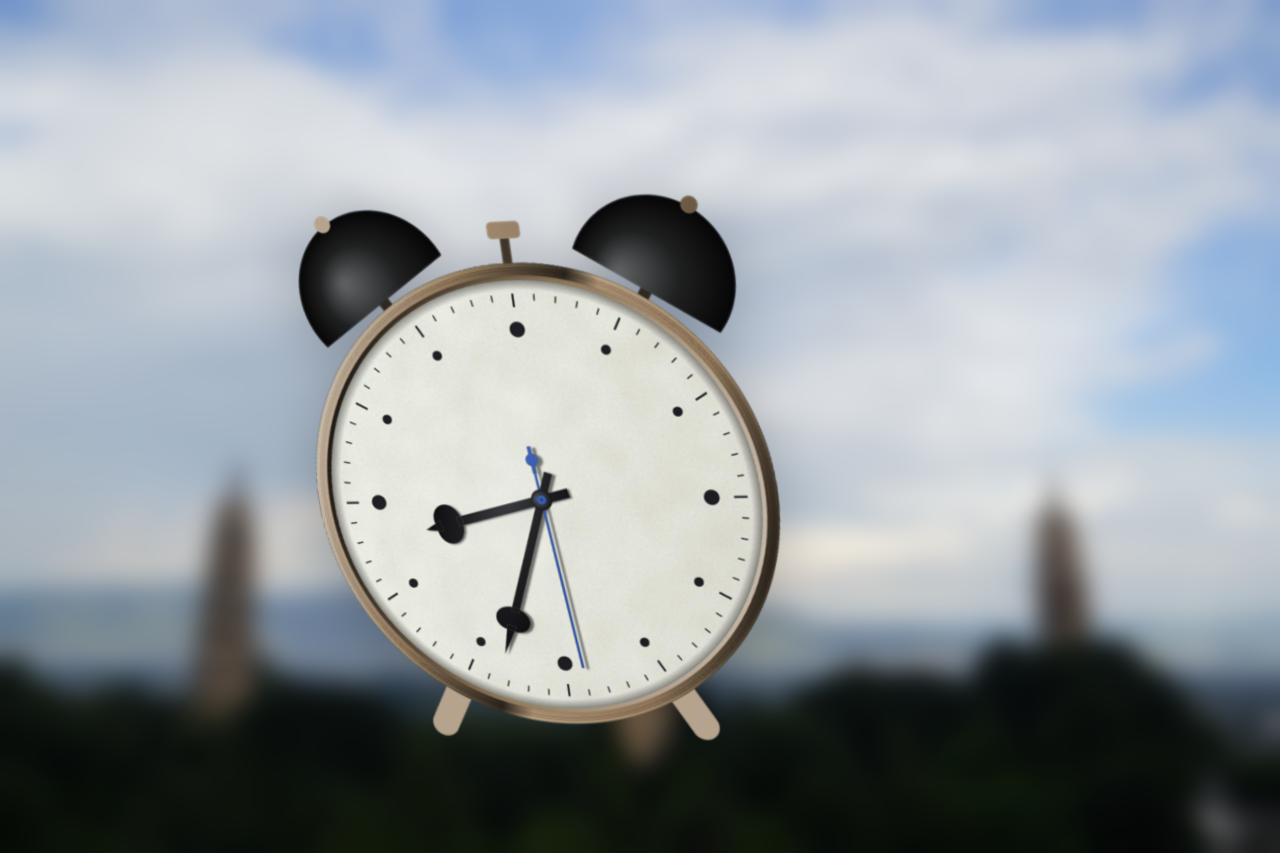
{"hour": 8, "minute": 33, "second": 29}
